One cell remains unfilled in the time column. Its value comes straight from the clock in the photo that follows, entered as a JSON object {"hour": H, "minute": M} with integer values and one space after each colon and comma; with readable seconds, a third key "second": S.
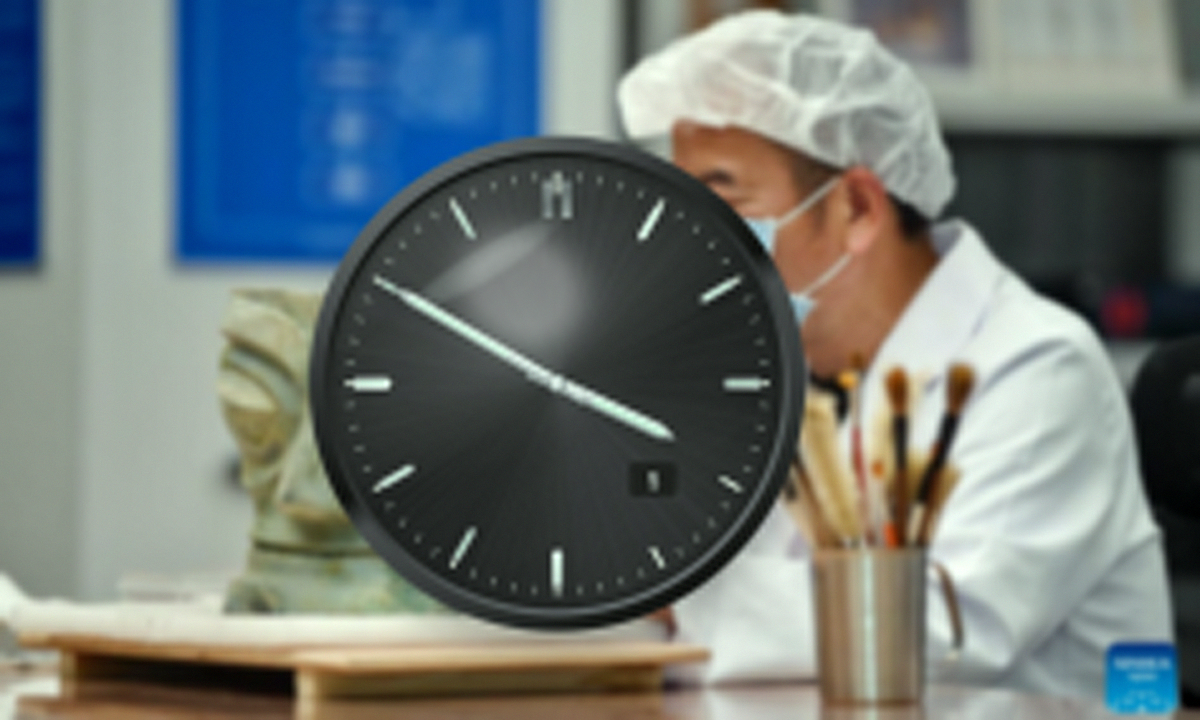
{"hour": 3, "minute": 50}
